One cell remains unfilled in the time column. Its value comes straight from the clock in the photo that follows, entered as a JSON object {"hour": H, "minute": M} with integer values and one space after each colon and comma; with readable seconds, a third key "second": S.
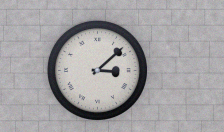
{"hour": 3, "minute": 8}
